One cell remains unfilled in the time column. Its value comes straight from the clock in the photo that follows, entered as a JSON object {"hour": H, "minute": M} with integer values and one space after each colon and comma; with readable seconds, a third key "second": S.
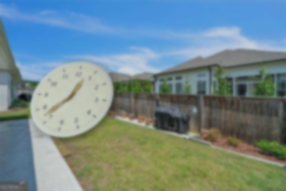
{"hour": 12, "minute": 37}
